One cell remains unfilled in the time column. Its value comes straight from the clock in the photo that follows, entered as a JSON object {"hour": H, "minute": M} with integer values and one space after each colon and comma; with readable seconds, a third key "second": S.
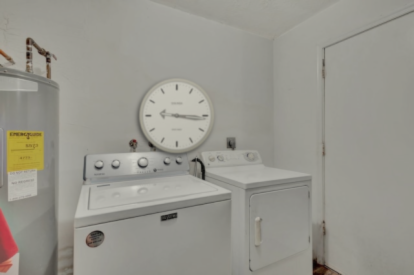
{"hour": 9, "minute": 16}
